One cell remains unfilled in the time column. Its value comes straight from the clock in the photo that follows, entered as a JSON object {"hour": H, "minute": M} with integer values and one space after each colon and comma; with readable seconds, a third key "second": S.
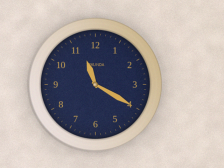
{"hour": 11, "minute": 20}
